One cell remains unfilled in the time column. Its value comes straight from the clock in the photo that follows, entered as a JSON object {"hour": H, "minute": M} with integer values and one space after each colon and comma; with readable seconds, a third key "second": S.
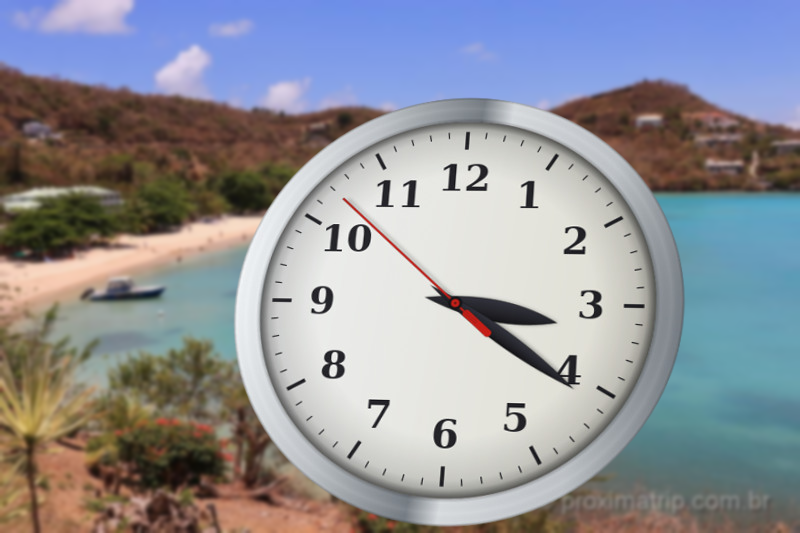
{"hour": 3, "minute": 20, "second": 52}
